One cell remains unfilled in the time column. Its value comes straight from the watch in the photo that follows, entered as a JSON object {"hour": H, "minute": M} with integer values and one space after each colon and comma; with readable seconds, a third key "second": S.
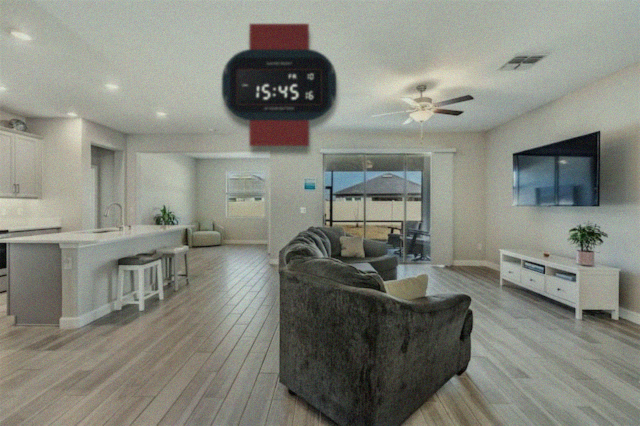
{"hour": 15, "minute": 45}
